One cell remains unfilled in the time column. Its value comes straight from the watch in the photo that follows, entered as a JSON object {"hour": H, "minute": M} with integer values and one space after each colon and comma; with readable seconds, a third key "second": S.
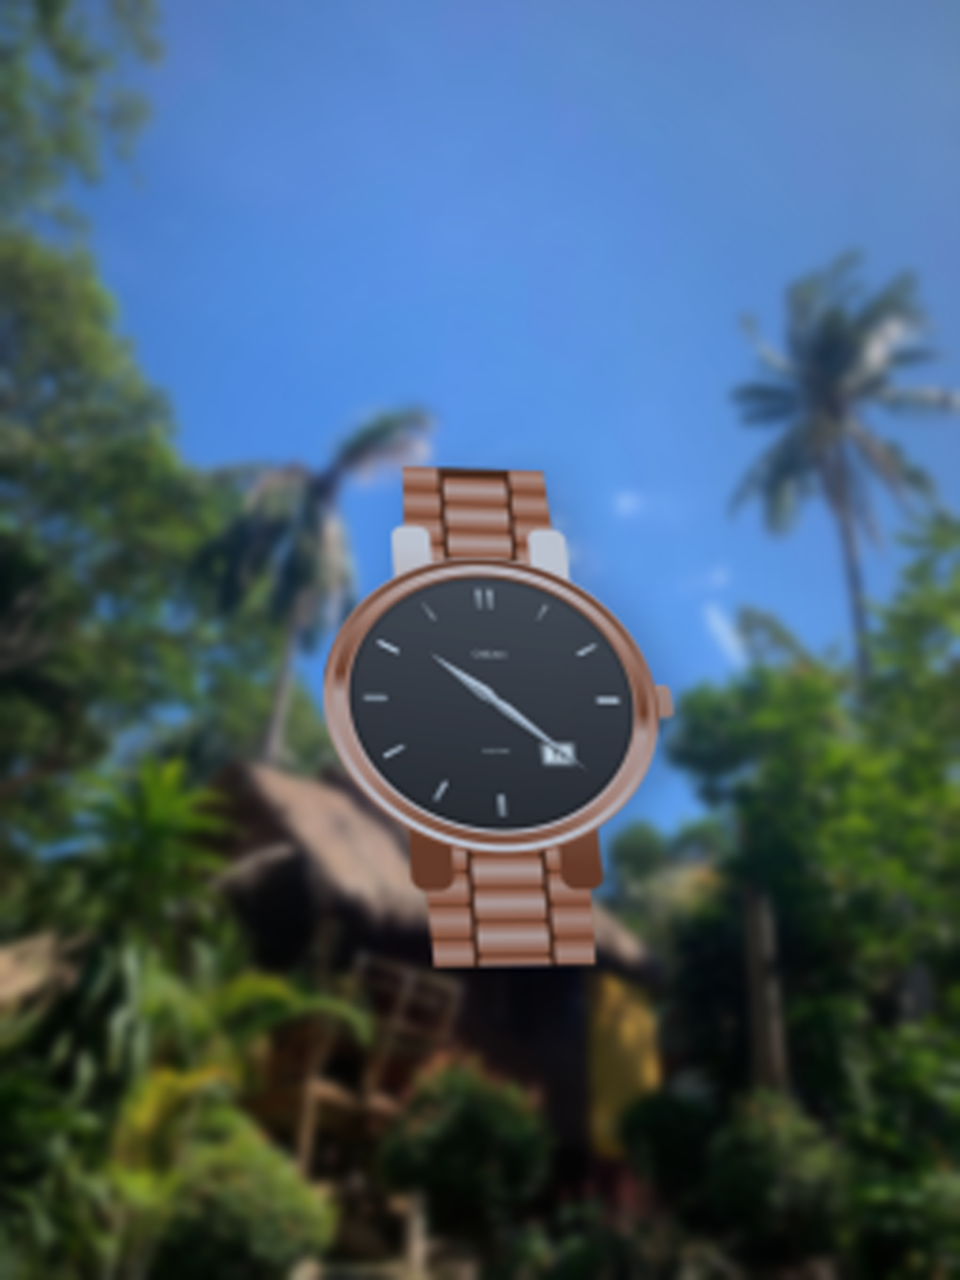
{"hour": 10, "minute": 22}
